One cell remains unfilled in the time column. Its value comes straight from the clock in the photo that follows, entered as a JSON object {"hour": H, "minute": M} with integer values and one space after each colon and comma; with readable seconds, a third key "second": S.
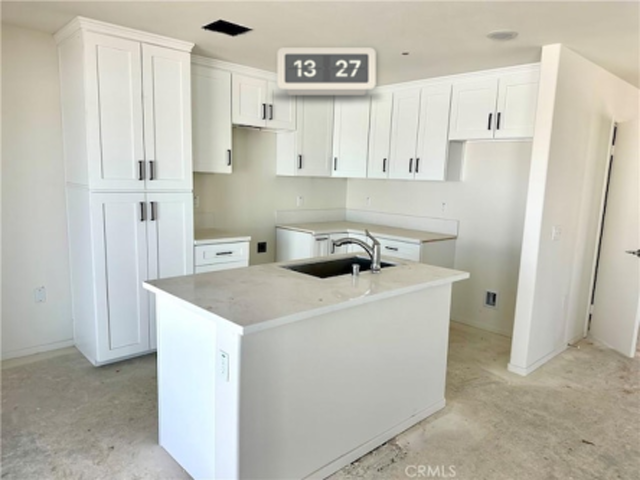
{"hour": 13, "minute": 27}
